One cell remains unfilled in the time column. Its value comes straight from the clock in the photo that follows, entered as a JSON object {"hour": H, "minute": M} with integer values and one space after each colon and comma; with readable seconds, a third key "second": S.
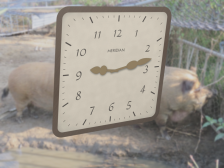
{"hour": 9, "minute": 13}
